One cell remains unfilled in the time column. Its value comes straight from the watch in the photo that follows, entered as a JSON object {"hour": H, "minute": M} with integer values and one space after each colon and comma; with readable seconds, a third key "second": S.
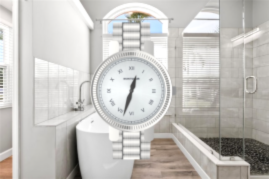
{"hour": 12, "minute": 33}
